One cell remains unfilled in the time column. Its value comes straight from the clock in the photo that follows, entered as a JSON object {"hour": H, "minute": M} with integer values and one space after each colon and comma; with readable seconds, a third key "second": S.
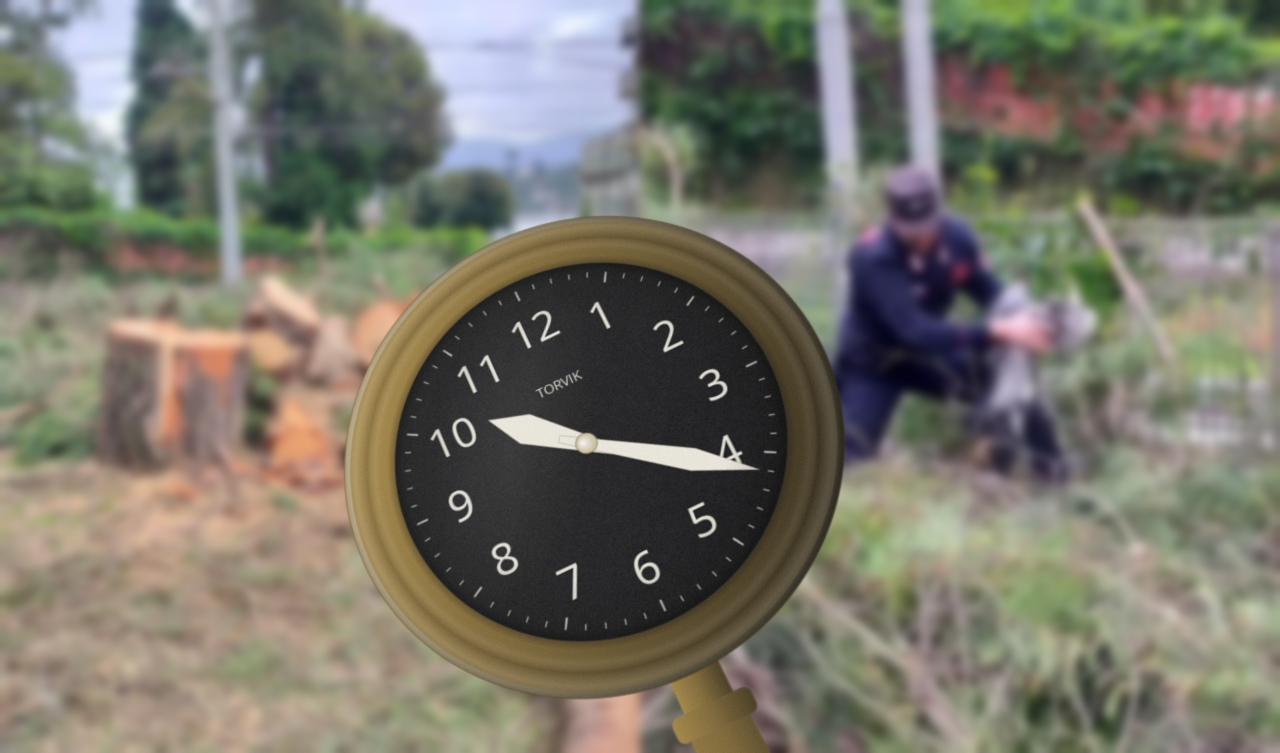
{"hour": 10, "minute": 21}
